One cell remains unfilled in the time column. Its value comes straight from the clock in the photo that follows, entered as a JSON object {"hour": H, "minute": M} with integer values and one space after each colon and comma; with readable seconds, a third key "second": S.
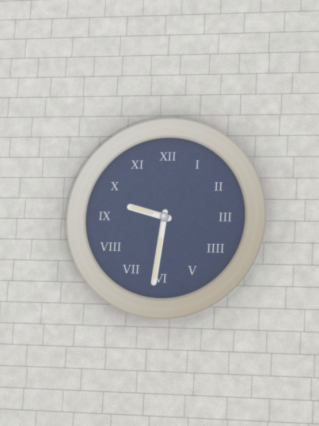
{"hour": 9, "minute": 31}
